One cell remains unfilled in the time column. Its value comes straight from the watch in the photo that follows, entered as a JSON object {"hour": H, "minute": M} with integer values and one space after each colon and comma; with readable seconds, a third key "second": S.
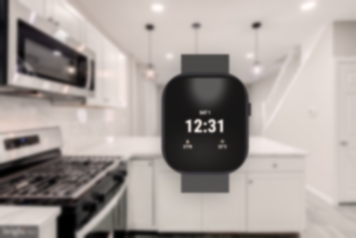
{"hour": 12, "minute": 31}
